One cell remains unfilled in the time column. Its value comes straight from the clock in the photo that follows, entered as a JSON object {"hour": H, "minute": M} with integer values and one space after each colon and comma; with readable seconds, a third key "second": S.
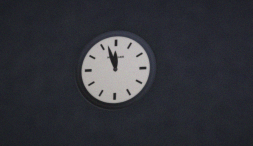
{"hour": 11, "minute": 57}
